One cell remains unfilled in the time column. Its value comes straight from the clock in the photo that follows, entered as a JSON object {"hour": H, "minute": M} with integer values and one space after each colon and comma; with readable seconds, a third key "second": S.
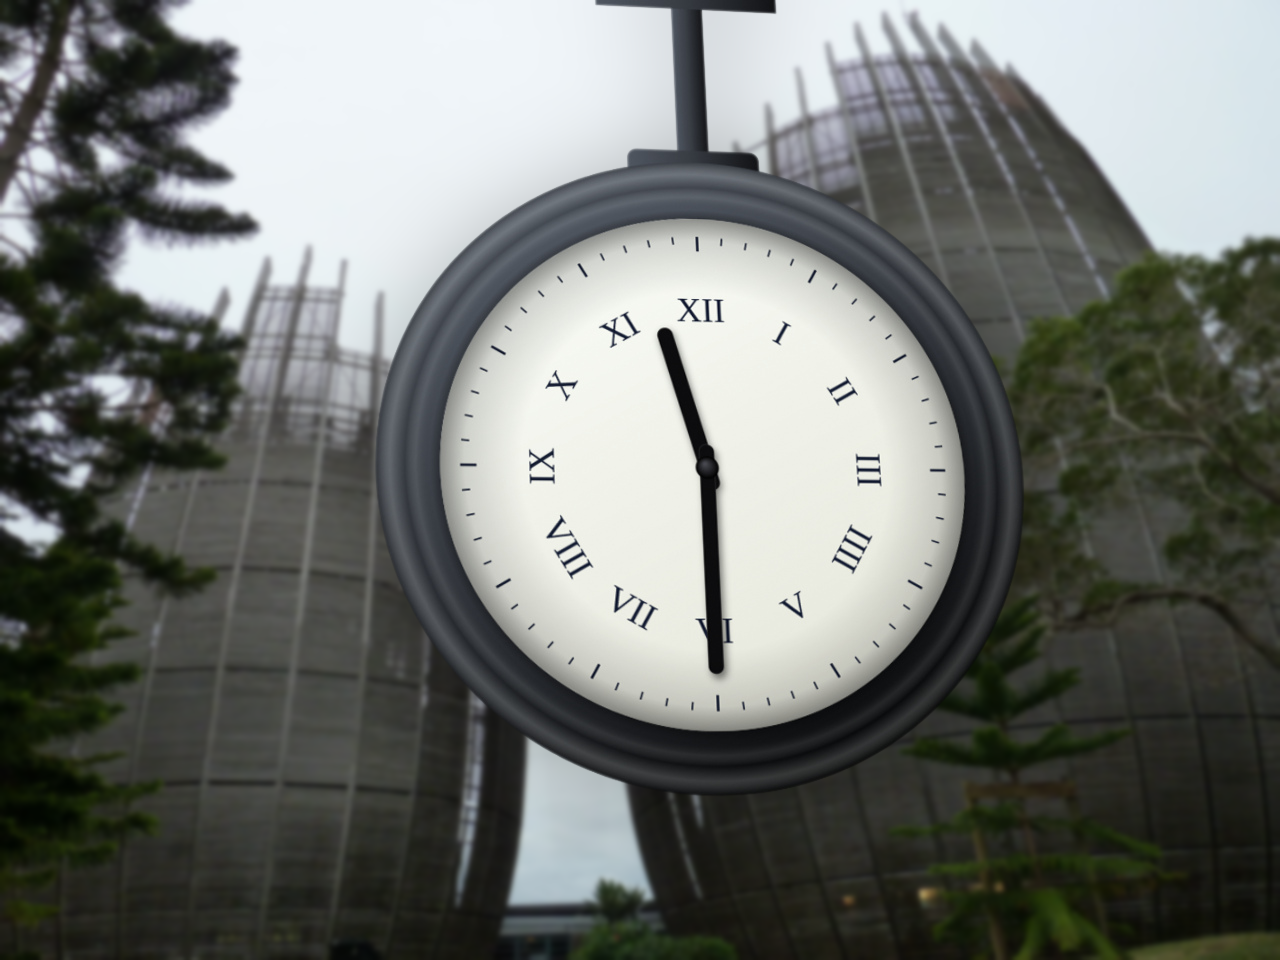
{"hour": 11, "minute": 30}
